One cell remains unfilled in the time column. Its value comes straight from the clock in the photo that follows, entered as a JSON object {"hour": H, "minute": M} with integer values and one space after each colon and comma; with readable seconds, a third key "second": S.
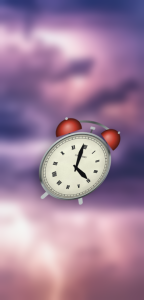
{"hour": 3, "minute": 59}
